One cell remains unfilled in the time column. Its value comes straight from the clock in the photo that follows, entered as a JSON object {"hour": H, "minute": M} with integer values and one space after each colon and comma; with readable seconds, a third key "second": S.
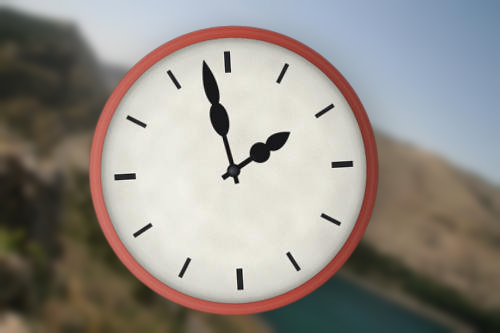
{"hour": 1, "minute": 58}
